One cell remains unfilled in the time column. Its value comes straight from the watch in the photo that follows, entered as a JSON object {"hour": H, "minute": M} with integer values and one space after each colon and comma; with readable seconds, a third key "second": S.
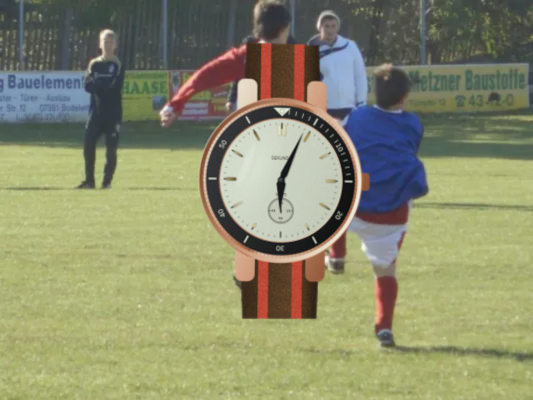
{"hour": 6, "minute": 4}
